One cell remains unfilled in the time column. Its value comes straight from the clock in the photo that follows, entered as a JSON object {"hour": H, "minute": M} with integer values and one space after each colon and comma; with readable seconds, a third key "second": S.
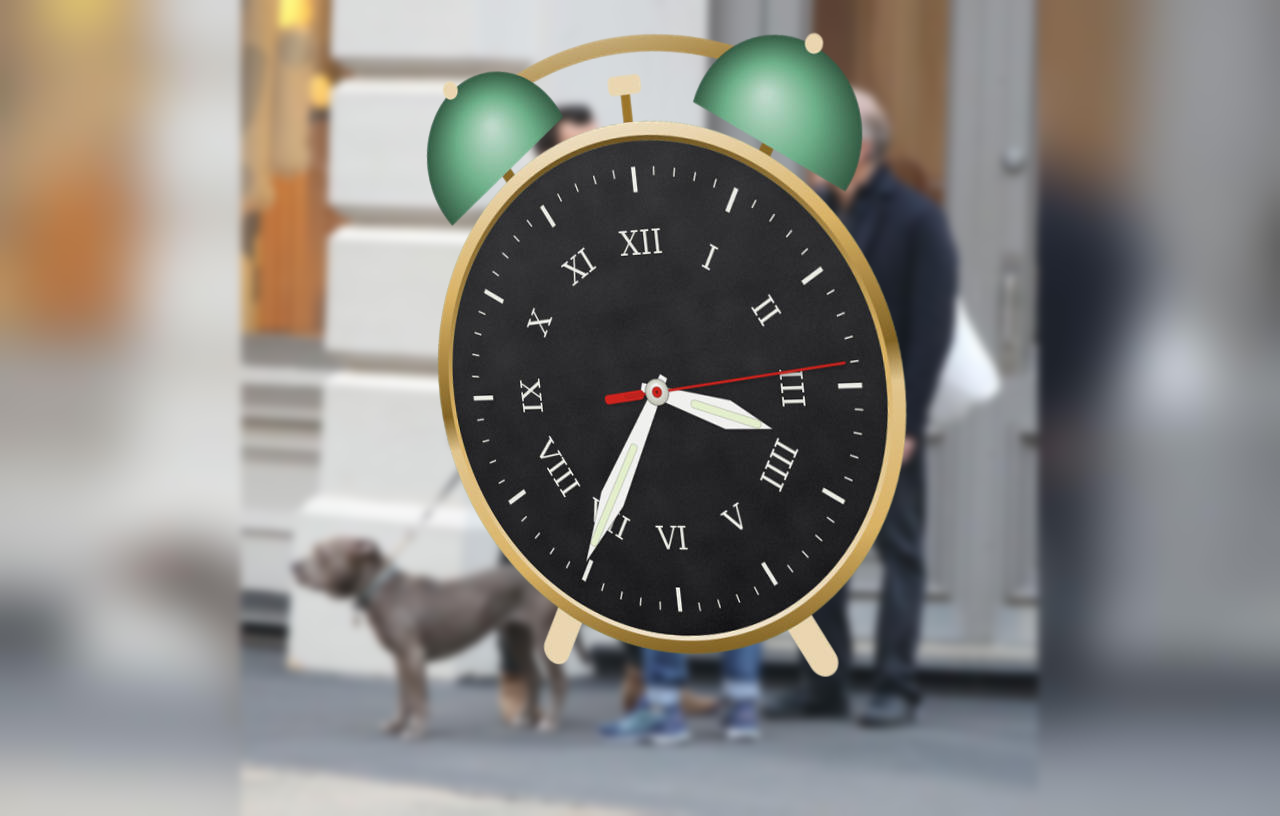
{"hour": 3, "minute": 35, "second": 14}
